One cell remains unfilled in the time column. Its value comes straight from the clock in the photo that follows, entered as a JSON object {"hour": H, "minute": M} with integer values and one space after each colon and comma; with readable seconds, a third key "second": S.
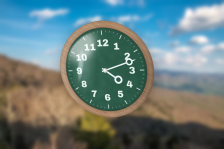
{"hour": 4, "minute": 12}
